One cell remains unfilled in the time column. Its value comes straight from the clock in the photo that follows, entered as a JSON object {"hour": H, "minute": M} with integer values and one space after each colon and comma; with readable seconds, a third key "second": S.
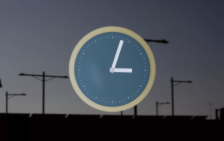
{"hour": 3, "minute": 3}
